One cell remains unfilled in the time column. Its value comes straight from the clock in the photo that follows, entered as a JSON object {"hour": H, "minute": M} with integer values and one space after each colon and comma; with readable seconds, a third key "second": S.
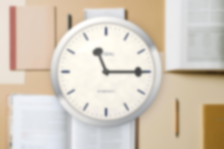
{"hour": 11, "minute": 15}
